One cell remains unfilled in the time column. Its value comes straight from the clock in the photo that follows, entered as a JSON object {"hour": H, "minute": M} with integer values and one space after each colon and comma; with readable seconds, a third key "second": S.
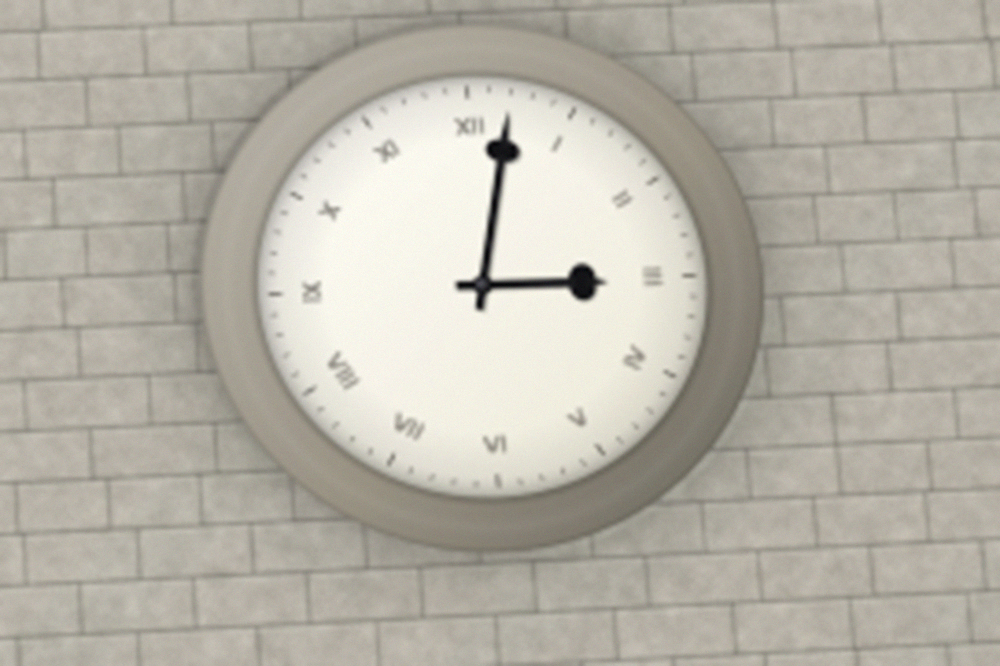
{"hour": 3, "minute": 2}
